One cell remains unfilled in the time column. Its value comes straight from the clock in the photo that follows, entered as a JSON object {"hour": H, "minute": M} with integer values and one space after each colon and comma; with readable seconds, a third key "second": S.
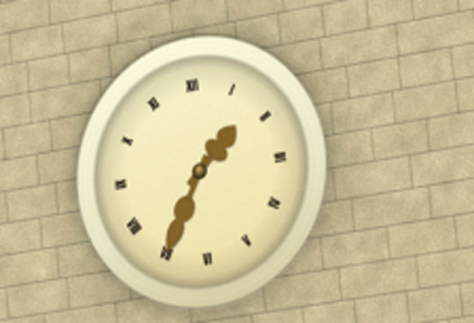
{"hour": 1, "minute": 35}
